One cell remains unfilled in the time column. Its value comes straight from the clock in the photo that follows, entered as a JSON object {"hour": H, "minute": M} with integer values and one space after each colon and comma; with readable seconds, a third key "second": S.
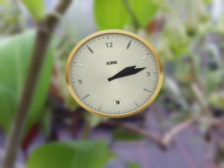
{"hour": 2, "minute": 13}
